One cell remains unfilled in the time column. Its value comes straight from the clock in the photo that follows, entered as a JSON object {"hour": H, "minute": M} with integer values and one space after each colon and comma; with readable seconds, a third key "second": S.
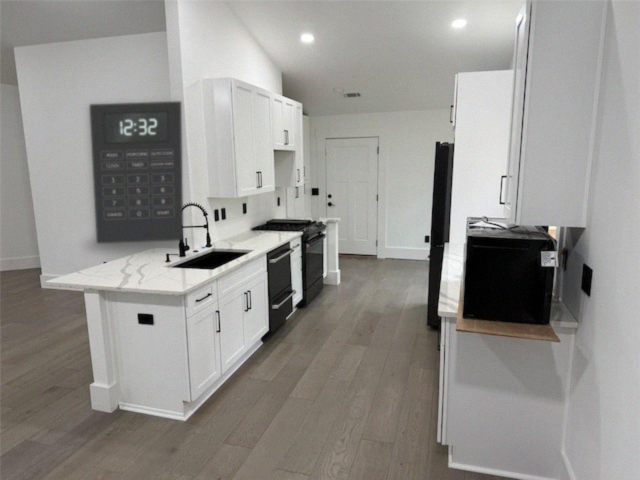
{"hour": 12, "minute": 32}
